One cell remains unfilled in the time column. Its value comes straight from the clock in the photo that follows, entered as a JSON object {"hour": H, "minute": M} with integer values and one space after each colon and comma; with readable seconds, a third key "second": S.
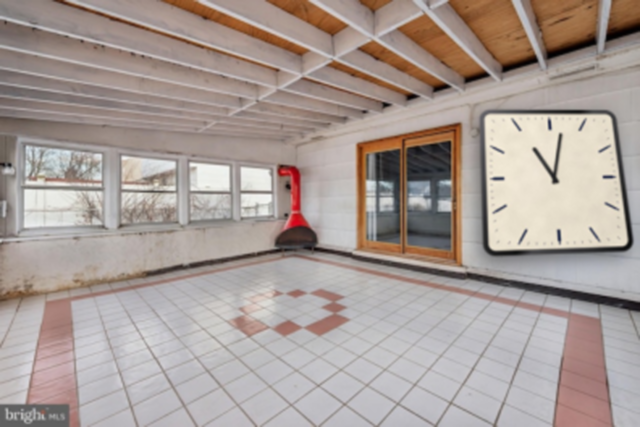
{"hour": 11, "minute": 2}
